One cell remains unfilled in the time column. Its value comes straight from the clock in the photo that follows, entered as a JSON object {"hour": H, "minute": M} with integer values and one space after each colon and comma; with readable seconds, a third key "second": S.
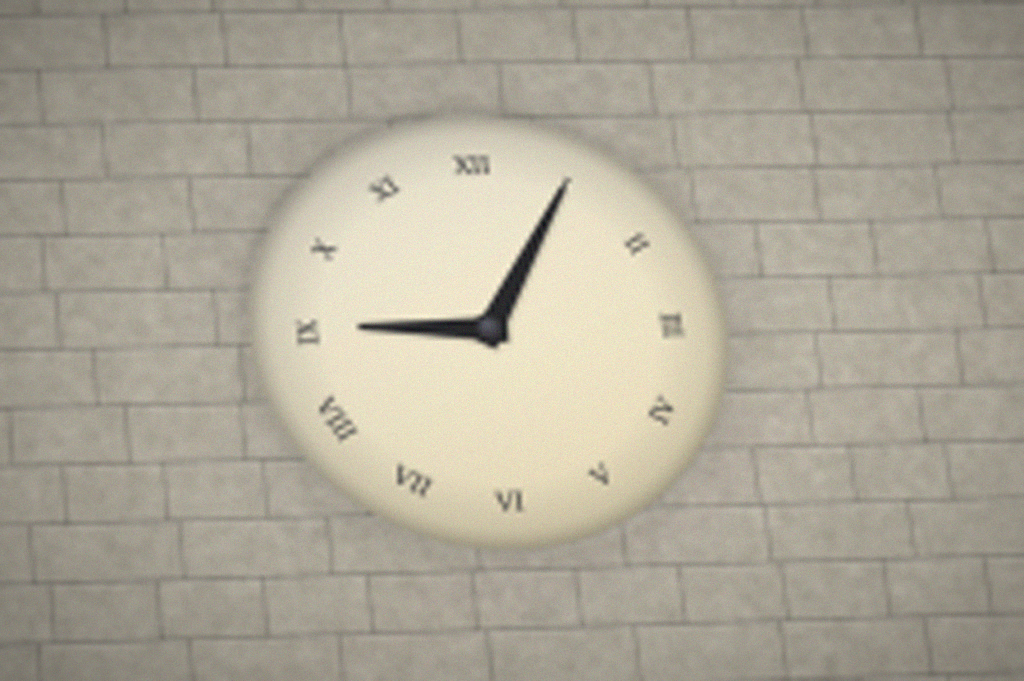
{"hour": 9, "minute": 5}
